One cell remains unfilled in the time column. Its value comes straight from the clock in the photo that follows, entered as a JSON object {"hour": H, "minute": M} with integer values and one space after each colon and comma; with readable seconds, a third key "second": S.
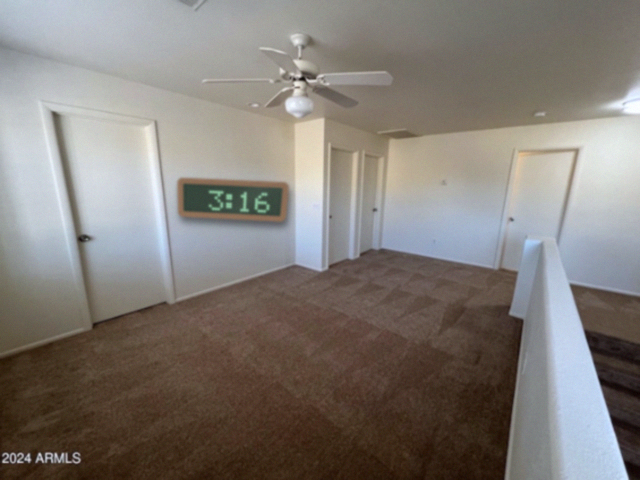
{"hour": 3, "minute": 16}
